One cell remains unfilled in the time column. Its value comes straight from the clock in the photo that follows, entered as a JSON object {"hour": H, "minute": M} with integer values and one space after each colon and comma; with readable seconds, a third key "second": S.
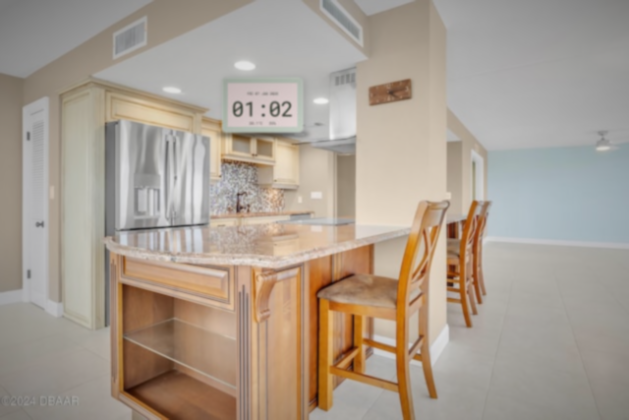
{"hour": 1, "minute": 2}
